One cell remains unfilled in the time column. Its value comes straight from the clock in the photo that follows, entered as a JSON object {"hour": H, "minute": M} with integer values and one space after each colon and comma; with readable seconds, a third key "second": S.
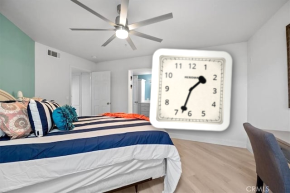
{"hour": 1, "minute": 33}
